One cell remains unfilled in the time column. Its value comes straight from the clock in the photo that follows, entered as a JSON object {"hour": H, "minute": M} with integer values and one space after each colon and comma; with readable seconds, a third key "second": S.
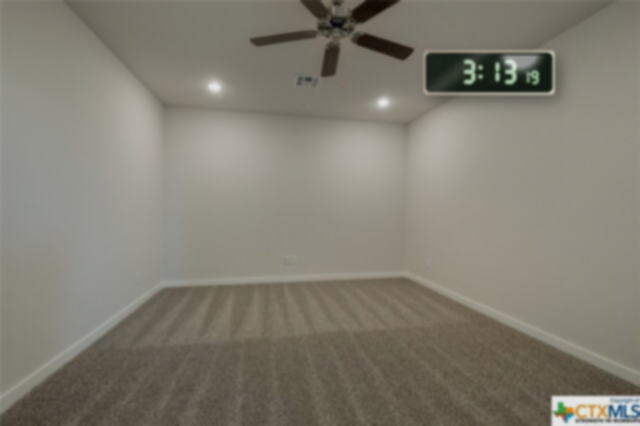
{"hour": 3, "minute": 13, "second": 19}
